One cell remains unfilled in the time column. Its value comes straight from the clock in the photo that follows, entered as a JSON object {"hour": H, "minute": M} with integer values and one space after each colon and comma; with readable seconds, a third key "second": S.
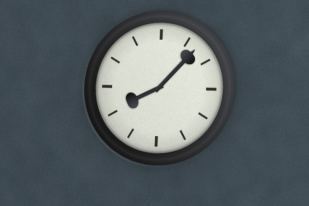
{"hour": 8, "minute": 7}
